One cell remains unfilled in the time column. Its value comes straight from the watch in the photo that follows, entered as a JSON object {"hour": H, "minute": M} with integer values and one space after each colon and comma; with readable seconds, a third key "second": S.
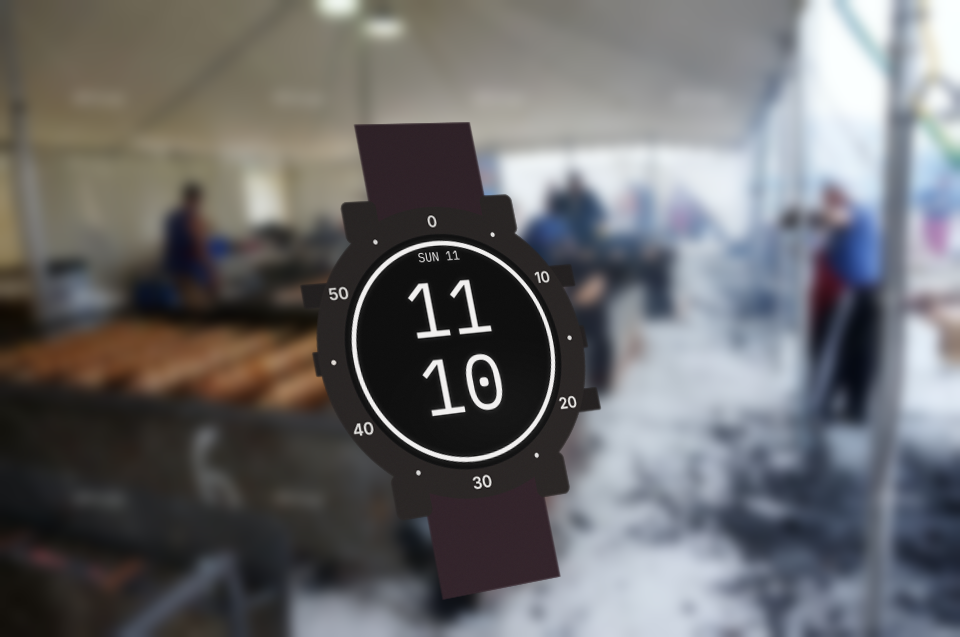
{"hour": 11, "minute": 10}
